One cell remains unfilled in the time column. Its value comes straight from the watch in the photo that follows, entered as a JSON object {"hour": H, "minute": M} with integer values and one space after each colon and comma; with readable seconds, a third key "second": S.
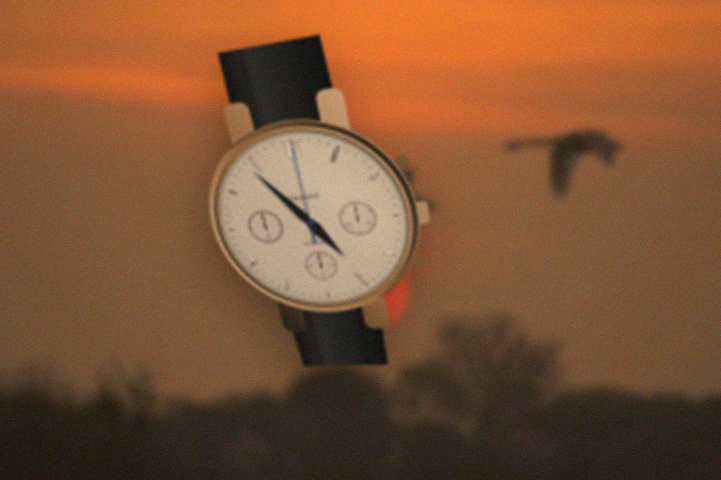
{"hour": 4, "minute": 54}
